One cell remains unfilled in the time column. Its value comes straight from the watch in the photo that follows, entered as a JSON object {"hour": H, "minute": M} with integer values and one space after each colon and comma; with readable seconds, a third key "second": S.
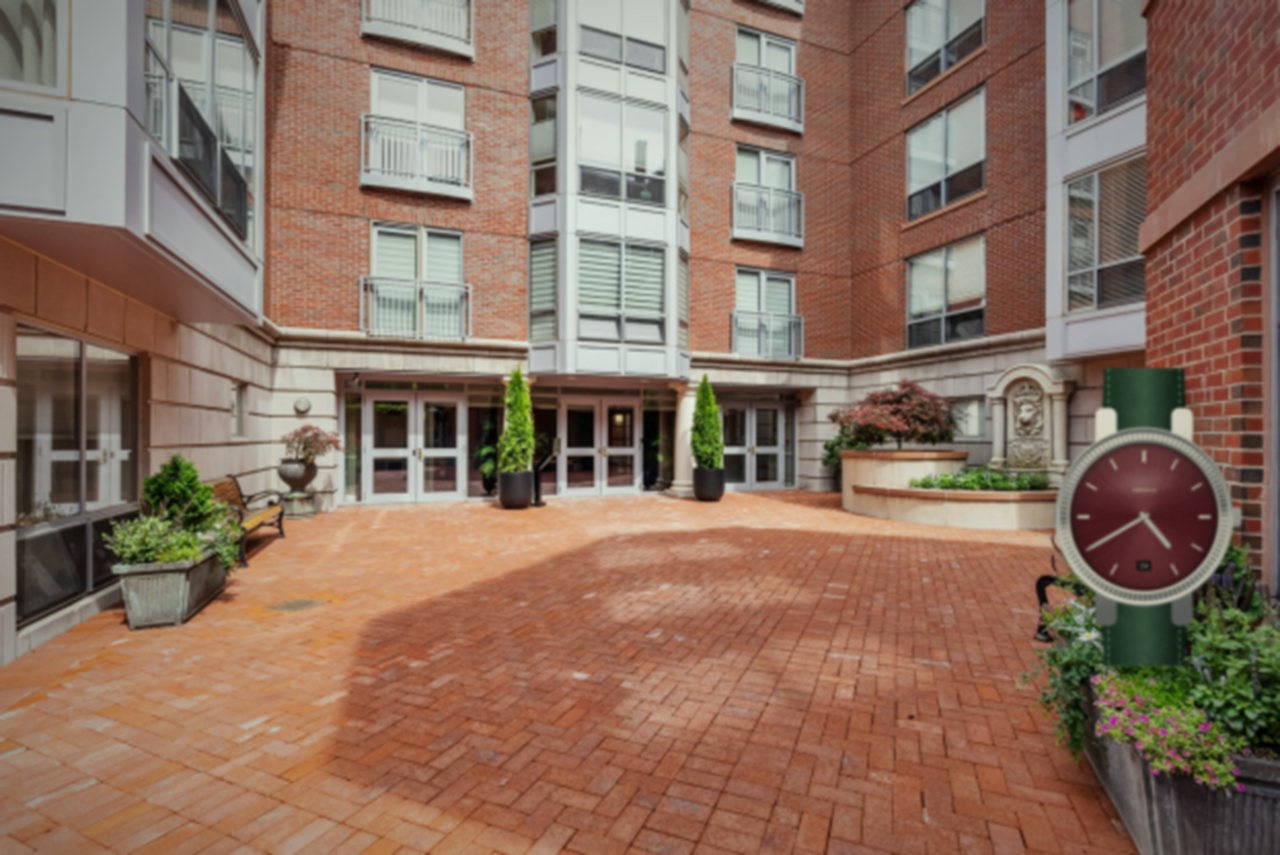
{"hour": 4, "minute": 40}
